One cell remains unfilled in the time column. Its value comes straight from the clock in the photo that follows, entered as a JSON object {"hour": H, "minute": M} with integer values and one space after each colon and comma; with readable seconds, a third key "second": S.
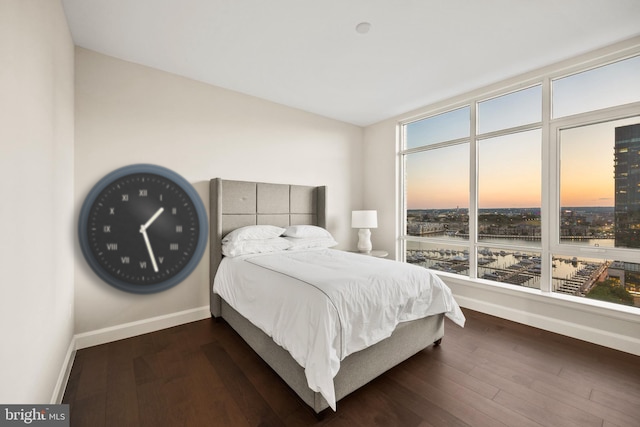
{"hour": 1, "minute": 27}
